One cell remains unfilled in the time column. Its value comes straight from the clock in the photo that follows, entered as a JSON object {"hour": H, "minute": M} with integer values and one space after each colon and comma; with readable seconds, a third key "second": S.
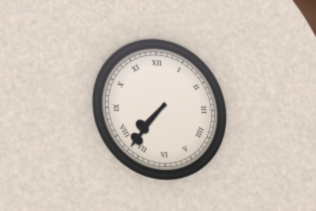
{"hour": 7, "minute": 37}
